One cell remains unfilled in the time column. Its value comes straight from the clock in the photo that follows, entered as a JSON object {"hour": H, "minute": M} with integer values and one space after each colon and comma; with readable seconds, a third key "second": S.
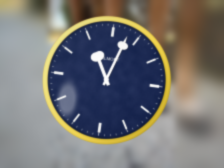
{"hour": 11, "minute": 3}
